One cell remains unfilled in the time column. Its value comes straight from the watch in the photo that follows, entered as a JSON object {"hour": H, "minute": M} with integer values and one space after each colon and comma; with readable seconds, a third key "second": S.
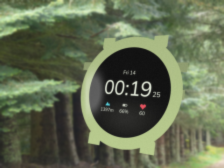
{"hour": 0, "minute": 19}
